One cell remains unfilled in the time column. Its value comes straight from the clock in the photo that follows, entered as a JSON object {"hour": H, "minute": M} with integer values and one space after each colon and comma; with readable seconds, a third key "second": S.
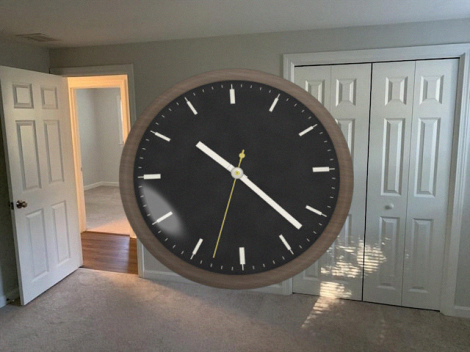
{"hour": 10, "minute": 22, "second": 33}
